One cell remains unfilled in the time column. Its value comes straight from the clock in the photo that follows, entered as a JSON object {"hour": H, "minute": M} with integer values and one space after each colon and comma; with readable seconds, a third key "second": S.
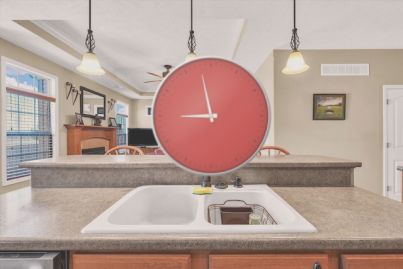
{"hour": 8, "minute": 58}
